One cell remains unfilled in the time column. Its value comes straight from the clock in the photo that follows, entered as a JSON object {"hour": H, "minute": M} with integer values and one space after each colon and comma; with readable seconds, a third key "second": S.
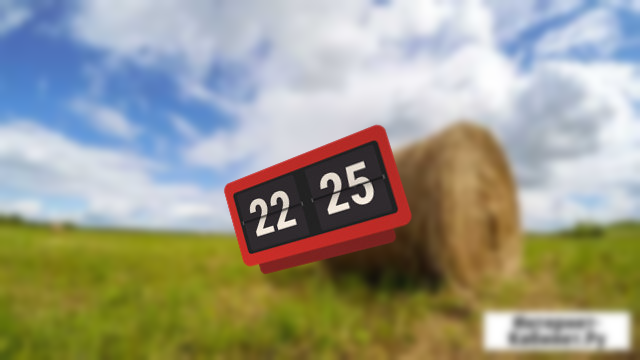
{"hour": 22, "minute": 25}
